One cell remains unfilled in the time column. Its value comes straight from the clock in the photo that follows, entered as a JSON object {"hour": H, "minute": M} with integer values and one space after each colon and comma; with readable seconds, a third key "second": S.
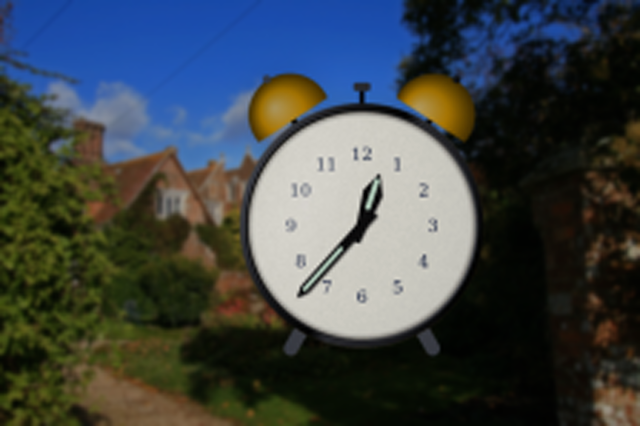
{"hour": 12, "minute": 37}
